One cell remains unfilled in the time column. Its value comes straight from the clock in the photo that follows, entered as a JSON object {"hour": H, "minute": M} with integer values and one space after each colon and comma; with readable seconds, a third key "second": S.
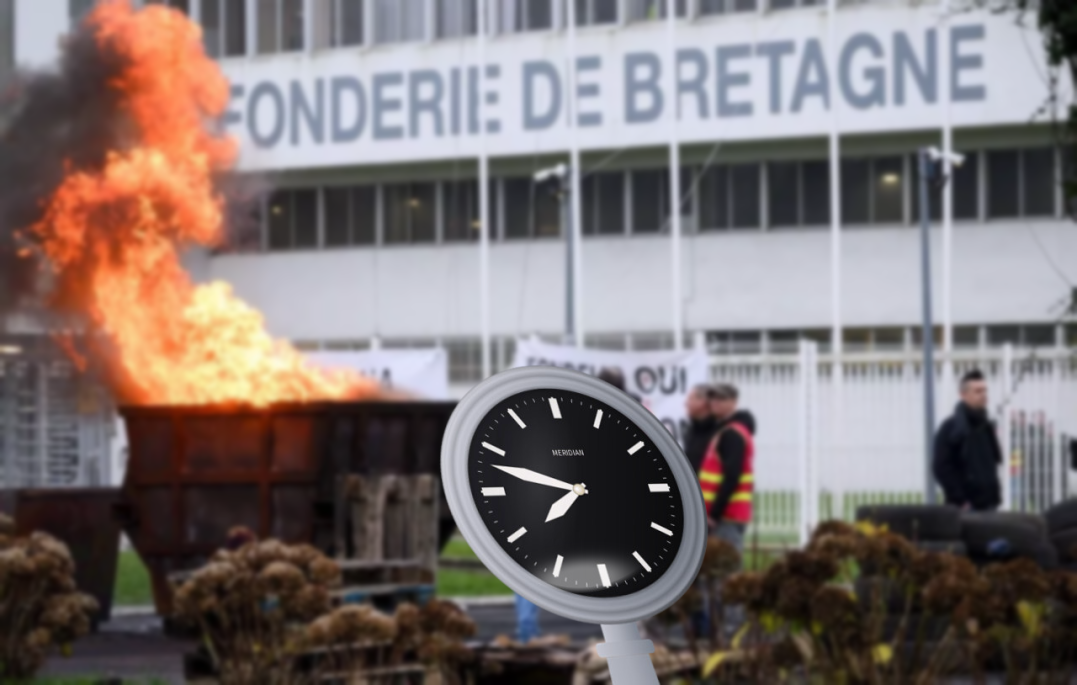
{"hour": 7, "minute": 48}
